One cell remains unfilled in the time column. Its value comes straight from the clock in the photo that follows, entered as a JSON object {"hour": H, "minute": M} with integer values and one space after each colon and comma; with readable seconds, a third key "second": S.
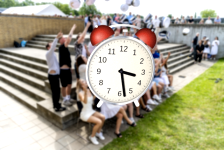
{"hour": 3, "minute": 28}
